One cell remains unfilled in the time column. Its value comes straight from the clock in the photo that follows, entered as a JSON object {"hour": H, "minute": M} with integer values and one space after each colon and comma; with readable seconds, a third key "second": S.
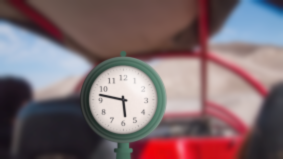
{"hour": 5, "minute": 47}
